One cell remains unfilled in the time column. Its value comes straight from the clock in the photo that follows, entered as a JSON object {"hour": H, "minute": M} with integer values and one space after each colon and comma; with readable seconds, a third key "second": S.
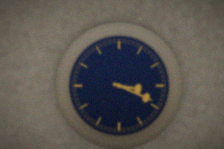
{"hour": 3, "minute": 19}
